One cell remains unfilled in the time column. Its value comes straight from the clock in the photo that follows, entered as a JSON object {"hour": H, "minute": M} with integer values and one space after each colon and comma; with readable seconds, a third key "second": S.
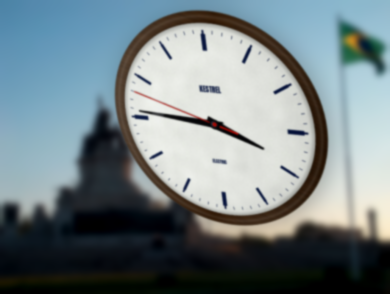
{"hour": 3, "minute": 45, "second": 48}
